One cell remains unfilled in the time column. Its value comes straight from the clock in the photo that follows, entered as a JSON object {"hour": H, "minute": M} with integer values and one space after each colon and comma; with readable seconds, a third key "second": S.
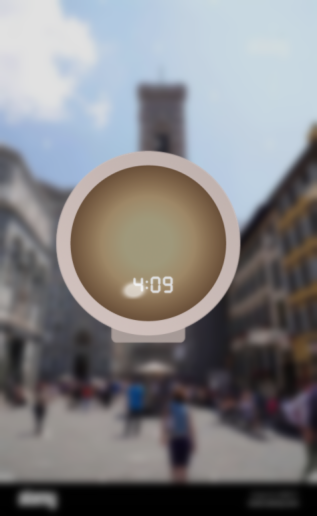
{"hour": 4, "minute": 9}
